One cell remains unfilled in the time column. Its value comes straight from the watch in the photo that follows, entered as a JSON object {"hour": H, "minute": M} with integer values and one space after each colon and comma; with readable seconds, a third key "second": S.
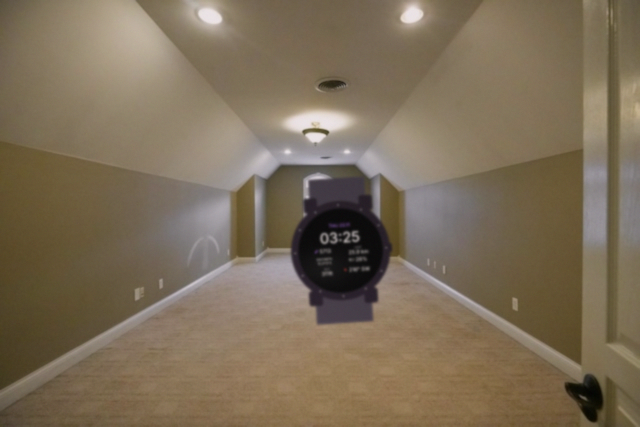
{"hour": 3, "minute": 25}
